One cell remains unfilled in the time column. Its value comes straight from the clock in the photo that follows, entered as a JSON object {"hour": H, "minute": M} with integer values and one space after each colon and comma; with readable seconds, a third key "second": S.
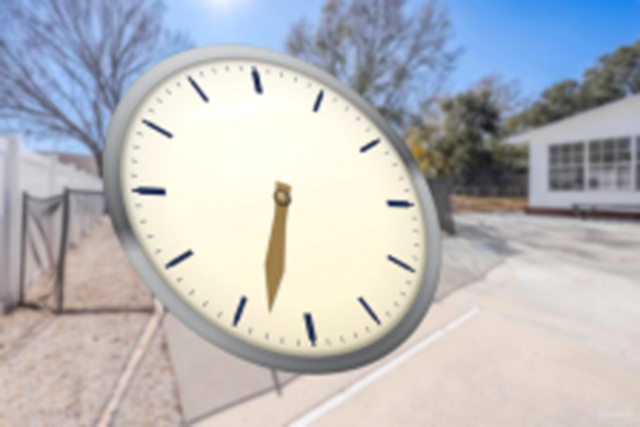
{"hour": 6, "minute": 33}
